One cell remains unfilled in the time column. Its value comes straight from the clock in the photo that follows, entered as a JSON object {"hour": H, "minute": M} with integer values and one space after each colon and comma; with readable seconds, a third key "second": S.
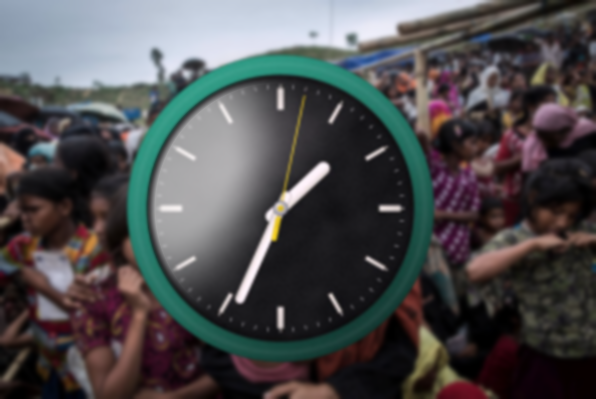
{"hour": 1, "minute": 34, "second": 2}
